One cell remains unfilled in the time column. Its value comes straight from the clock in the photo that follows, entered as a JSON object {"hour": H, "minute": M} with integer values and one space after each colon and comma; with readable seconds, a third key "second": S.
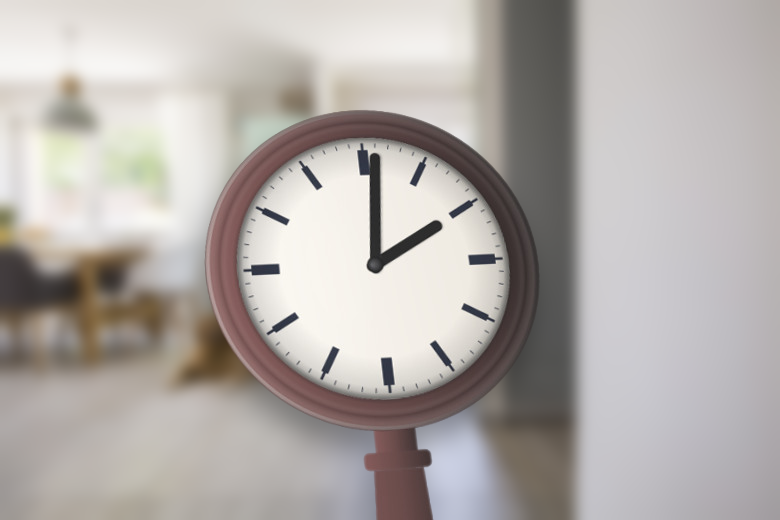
{"hour": 2, "minute": 1}
